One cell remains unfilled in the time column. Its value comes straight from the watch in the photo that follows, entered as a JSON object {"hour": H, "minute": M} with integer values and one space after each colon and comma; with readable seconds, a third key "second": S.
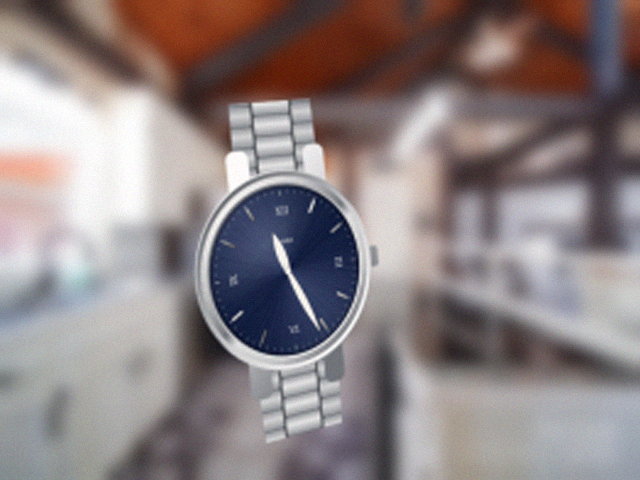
{"hour": 11, "minute": 26}
